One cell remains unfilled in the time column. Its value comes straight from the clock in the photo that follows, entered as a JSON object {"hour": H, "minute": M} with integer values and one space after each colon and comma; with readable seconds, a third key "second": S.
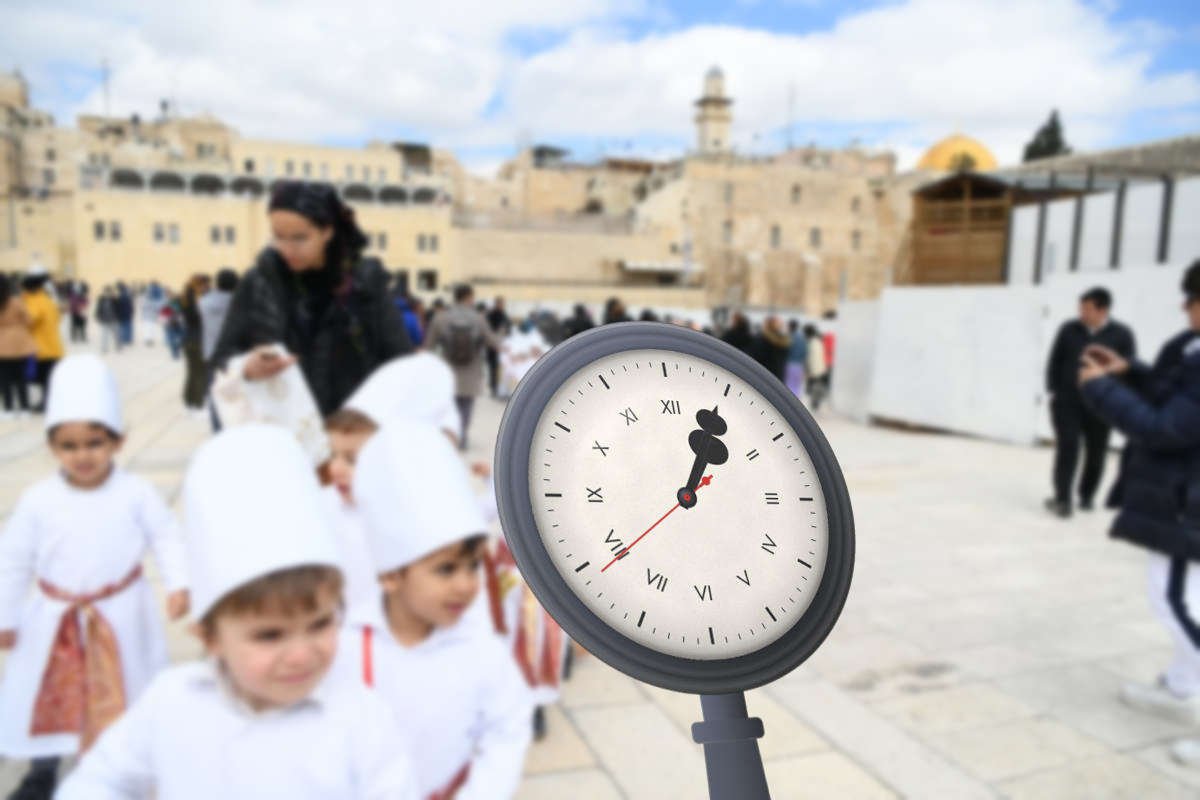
{"hour": 1, "minute": 4, "second": 39}
